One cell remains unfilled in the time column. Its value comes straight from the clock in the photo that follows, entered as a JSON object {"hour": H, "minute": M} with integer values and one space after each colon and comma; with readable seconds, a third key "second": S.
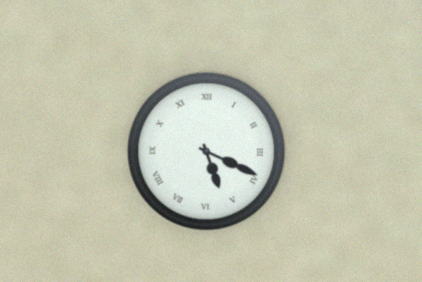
{"hour": 5, "minute": 19}
